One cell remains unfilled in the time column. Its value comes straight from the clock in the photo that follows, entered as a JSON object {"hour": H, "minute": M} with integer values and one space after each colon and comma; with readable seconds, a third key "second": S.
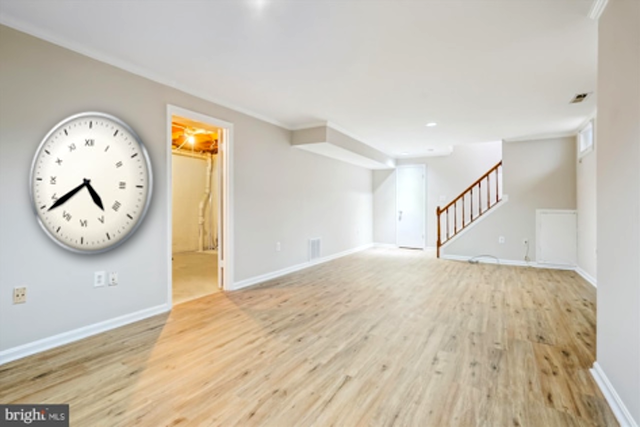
{"hour": 4, "minute": 39}
